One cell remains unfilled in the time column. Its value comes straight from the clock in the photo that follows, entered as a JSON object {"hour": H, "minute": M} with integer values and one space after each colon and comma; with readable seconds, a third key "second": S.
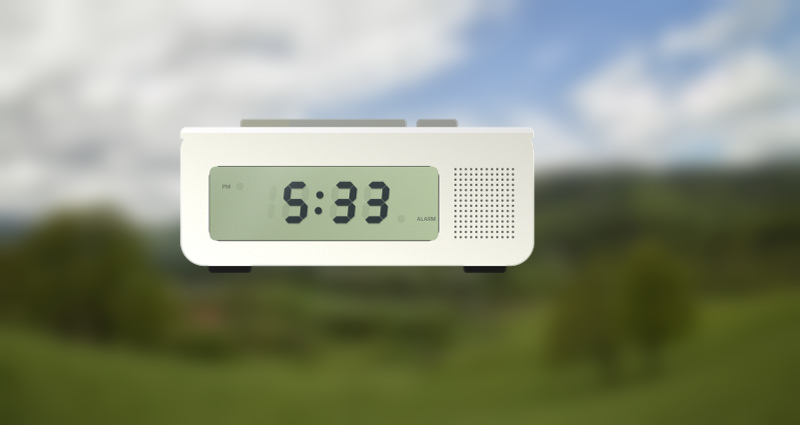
{"hour": 5, "minute": 33}
